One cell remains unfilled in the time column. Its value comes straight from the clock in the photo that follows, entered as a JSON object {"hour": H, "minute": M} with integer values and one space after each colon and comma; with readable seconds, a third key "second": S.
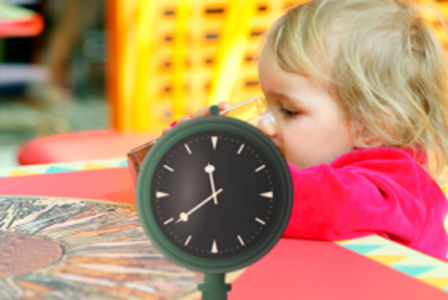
{"hour": 11, "minute": 39}
